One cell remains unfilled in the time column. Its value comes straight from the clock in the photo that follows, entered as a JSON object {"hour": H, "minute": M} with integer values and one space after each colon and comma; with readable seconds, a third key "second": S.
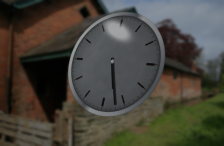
{"hour": 5, "minute": 27}
